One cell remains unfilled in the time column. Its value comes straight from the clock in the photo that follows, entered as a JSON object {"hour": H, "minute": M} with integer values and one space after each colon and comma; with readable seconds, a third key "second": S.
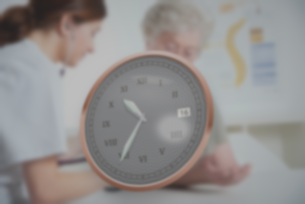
{"hour": 10, "minute": 35}
